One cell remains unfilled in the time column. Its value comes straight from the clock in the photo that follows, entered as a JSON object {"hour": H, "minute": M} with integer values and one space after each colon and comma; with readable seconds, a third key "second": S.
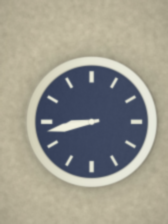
{"hour": 8, "minute": 43}
